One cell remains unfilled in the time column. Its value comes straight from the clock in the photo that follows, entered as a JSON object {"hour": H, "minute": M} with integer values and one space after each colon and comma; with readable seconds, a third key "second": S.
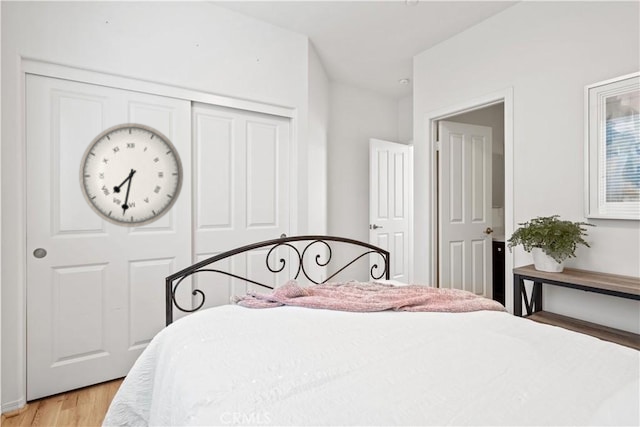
{"hour": 7, "minute": 32}
